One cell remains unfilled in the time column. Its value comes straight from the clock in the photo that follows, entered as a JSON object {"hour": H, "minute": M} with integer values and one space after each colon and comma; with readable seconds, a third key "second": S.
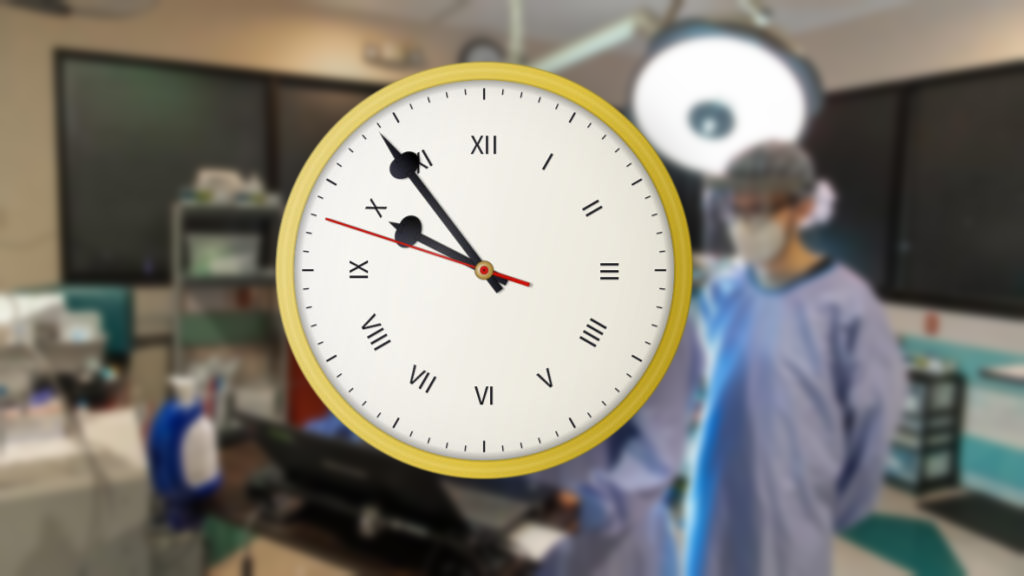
{"hour": 9, "minute": 53, "second": 48}
